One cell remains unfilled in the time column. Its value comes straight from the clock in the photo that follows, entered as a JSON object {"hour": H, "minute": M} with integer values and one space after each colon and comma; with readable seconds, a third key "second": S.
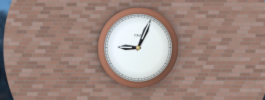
{"hour": 9, "minute": 4}
